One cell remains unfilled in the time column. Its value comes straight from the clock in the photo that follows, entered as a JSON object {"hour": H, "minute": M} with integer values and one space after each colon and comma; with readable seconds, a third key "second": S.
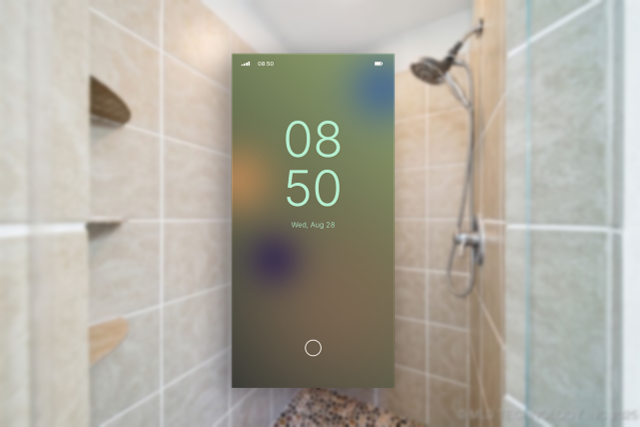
{"hour": 8, "minute": 50}
